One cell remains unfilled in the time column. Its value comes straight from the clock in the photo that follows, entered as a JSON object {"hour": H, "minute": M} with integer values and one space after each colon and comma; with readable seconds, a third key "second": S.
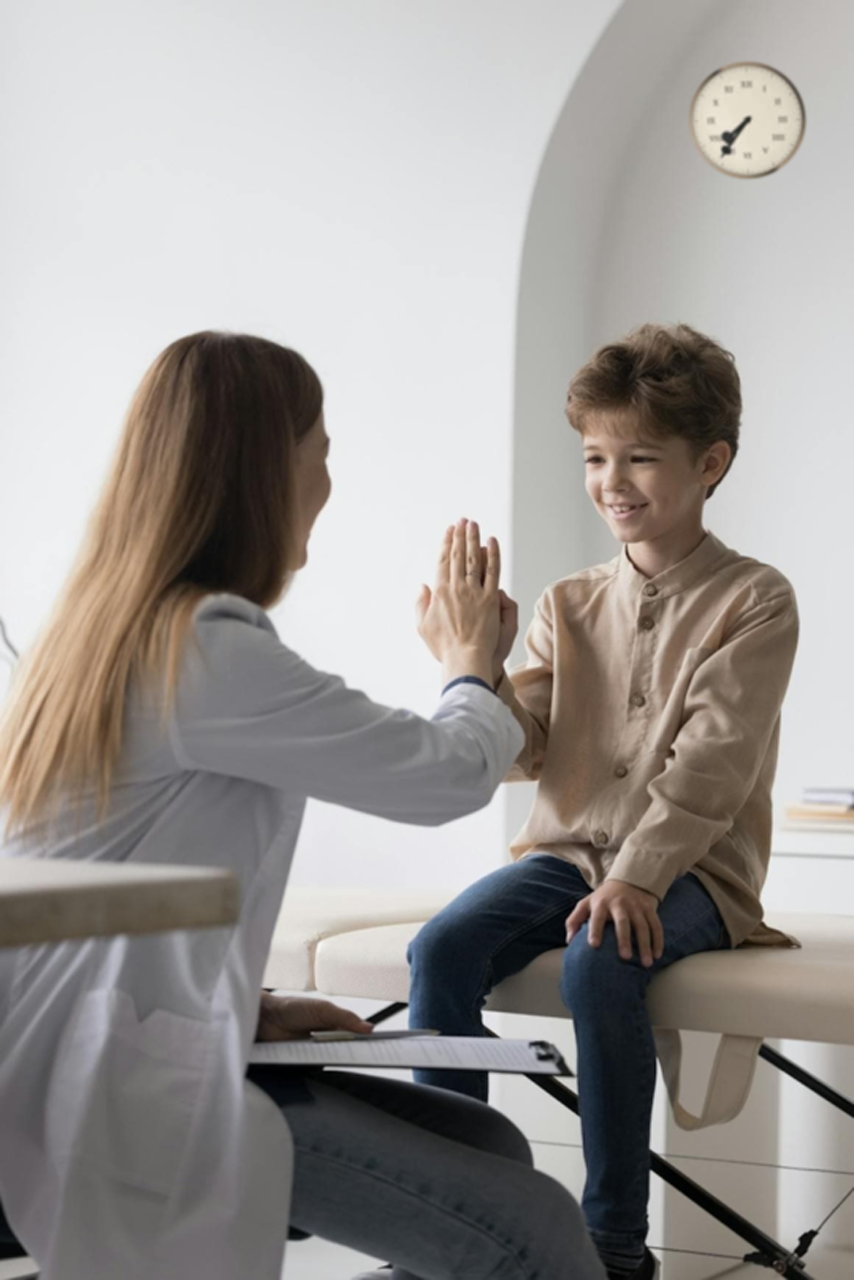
{"hour": 7, "minute": 36}
